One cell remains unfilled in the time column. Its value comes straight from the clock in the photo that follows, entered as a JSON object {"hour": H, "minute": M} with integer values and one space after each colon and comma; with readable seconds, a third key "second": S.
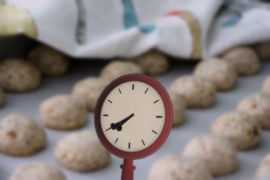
{"hour": 7, "minute": 40}
